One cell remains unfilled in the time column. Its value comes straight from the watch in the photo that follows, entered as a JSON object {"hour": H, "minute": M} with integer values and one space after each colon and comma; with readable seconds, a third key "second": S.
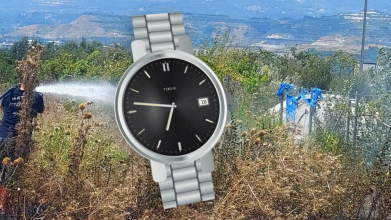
{"hour": 6, "minute": 47}
